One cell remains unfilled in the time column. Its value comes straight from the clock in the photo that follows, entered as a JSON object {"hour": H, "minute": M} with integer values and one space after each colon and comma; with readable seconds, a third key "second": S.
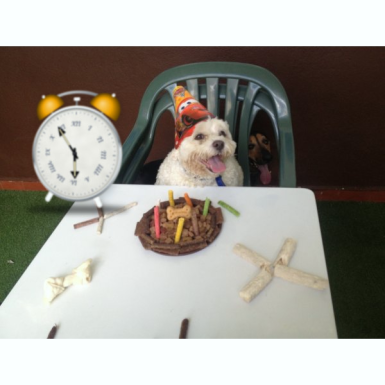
{"hour": 5, "minute": 54}
